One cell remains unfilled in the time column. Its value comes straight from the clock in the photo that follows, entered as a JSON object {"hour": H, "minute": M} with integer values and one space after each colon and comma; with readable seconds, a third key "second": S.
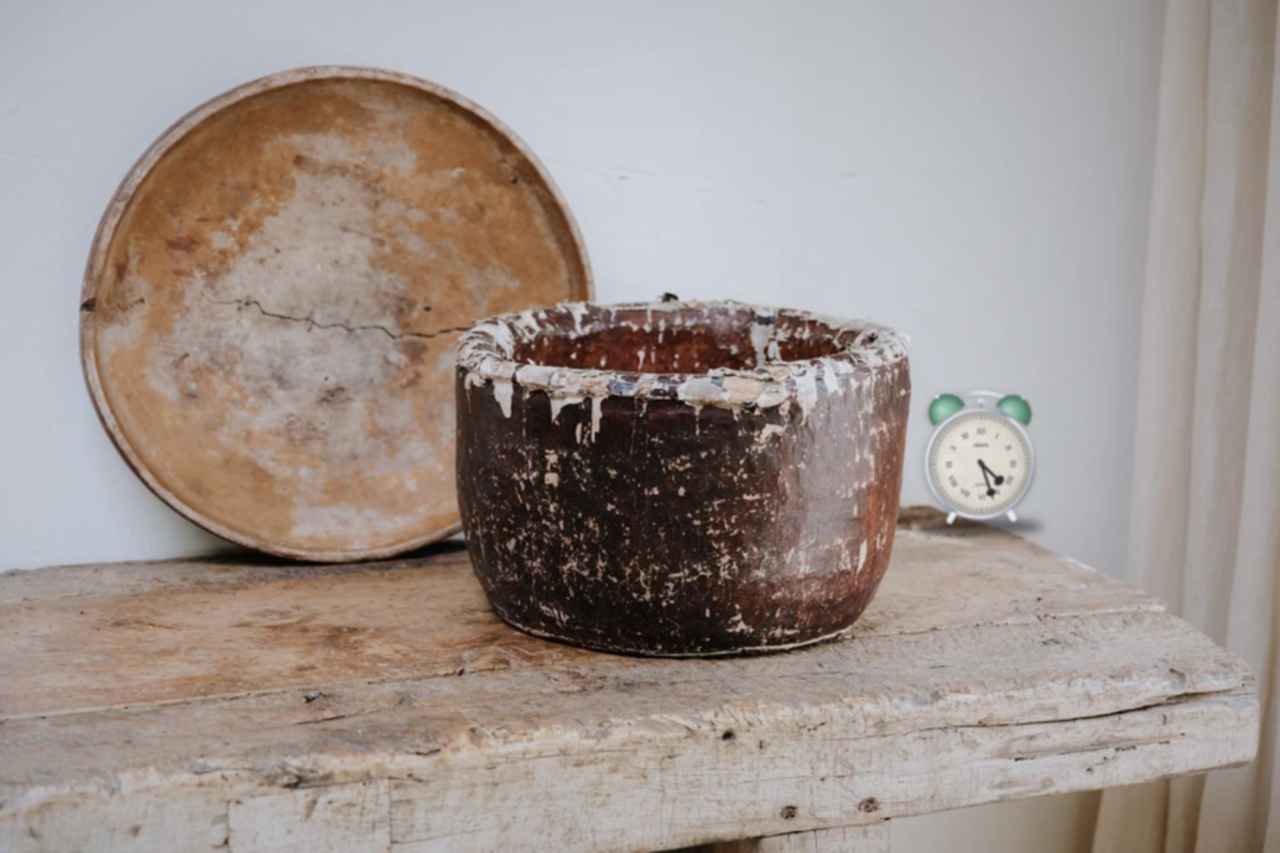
{"hour": 4, "minute": 27}
